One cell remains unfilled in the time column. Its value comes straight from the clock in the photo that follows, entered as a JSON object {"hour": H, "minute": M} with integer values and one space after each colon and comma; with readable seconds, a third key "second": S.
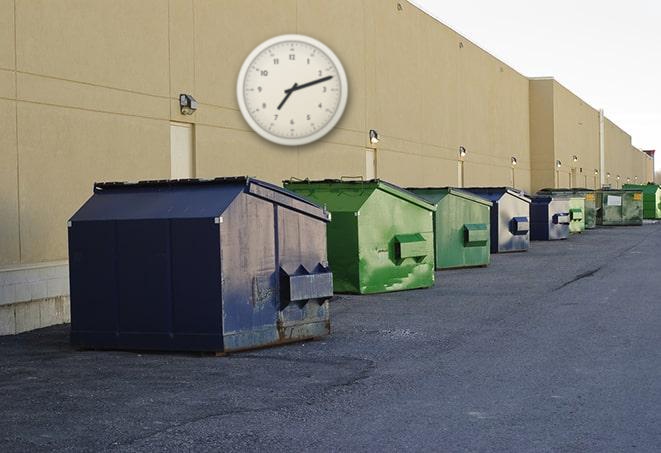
{"hour": 7, "minute": 12}
